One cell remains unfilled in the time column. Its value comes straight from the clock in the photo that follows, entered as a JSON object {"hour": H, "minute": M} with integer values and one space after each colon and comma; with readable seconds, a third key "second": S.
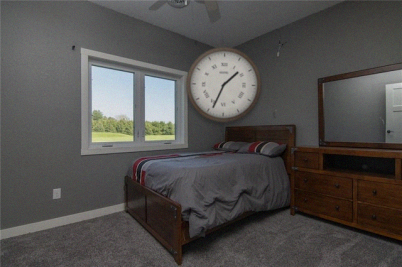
{"hour": 1, "minute": 34}
